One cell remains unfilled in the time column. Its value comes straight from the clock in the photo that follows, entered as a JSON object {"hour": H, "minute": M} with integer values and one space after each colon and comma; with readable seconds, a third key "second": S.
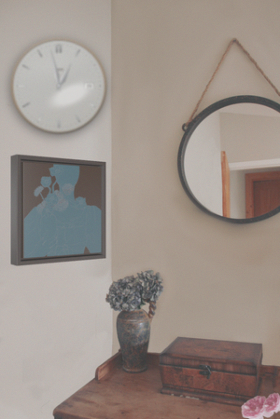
{"hour": 12, "minute": 58}
